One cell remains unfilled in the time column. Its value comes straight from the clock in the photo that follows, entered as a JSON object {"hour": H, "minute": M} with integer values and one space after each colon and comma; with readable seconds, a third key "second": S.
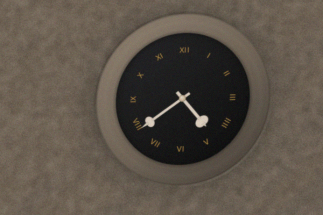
{"hour": 4, "minute": 39}
